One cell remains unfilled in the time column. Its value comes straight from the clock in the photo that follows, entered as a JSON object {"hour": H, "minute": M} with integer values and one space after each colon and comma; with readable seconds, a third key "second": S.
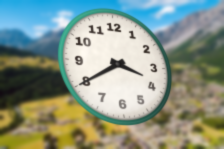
{"hour": 3, "minute": 40}
